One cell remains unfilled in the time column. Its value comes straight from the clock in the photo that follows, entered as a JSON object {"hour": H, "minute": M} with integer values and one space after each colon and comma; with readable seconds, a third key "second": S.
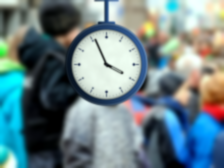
{"hour": 3, "minute": 56}
